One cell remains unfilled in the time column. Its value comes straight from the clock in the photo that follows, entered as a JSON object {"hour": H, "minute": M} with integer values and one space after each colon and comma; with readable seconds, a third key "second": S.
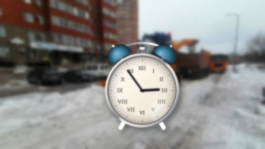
{"hour": 2, "minute": 54}
